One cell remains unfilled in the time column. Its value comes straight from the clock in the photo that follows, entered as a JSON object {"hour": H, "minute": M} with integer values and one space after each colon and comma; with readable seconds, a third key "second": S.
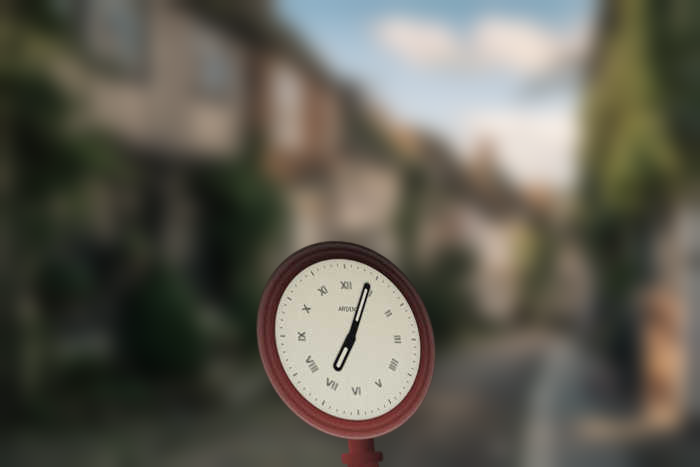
{"hour": 7, "minute": 4}
